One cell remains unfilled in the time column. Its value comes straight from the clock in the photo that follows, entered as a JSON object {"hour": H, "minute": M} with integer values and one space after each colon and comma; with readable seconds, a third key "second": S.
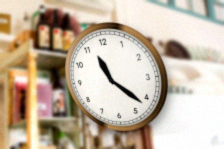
{"hour": 11, "minute": 22}
